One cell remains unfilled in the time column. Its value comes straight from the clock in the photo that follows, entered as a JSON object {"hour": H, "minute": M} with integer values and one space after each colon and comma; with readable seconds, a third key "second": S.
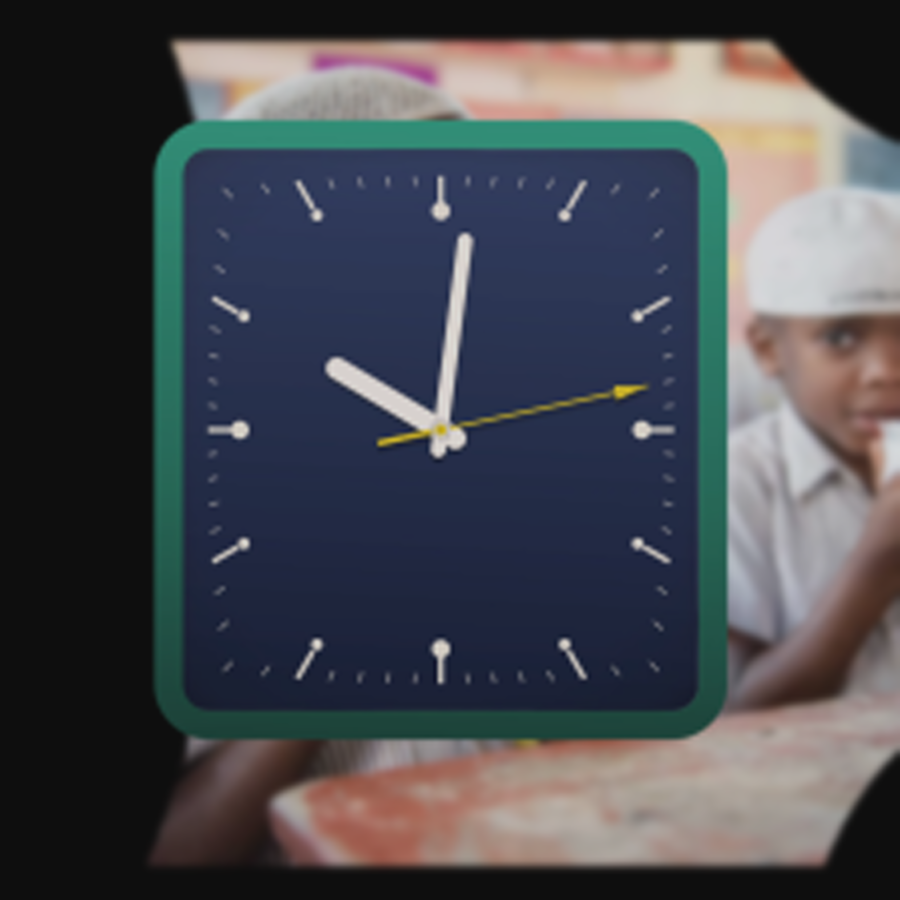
{"hour": 10, "minute": 1, "second": 13}
